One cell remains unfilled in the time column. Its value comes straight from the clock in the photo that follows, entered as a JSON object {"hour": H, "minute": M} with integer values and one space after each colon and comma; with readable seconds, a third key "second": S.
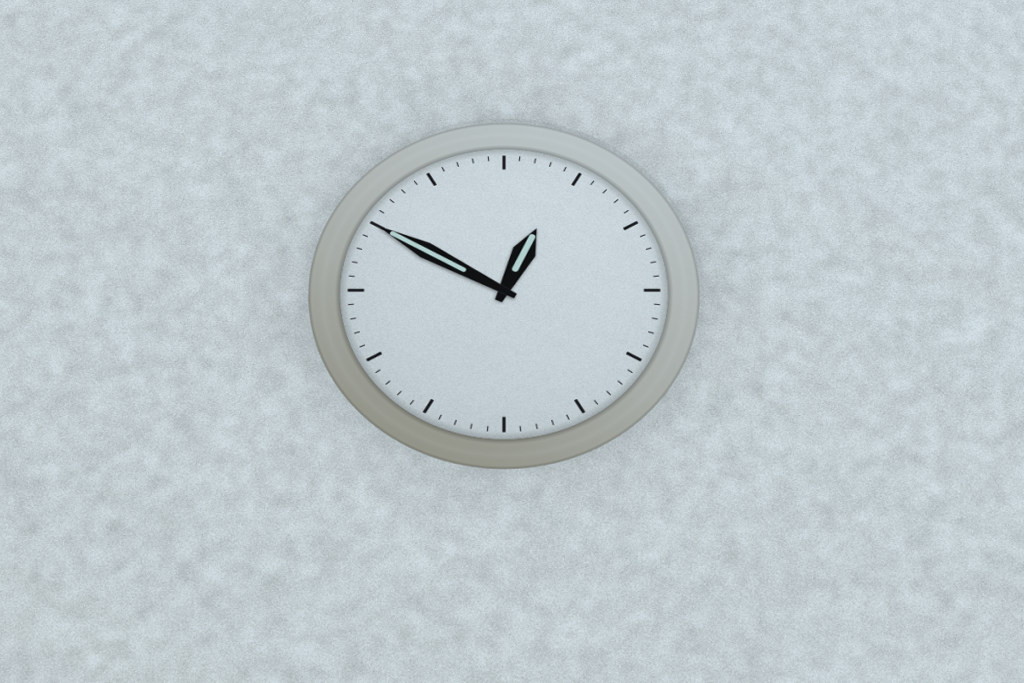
{"hour": 12, "minute": 50}
